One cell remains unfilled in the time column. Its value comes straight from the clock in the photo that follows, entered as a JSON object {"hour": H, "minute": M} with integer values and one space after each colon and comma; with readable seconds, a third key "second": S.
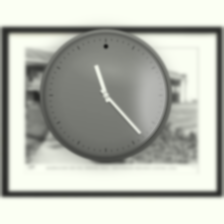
{"hour": 11, "minute": 23}
